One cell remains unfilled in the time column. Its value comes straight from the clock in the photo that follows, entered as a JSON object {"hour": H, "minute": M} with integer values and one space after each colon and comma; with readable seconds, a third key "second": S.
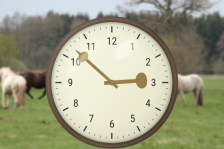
{"hour": 2, "minute": 52}
